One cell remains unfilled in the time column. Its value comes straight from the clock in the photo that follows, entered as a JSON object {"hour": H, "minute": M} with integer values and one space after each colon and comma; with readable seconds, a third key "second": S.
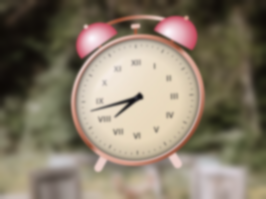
{"hour": 7, "minute": 43}
